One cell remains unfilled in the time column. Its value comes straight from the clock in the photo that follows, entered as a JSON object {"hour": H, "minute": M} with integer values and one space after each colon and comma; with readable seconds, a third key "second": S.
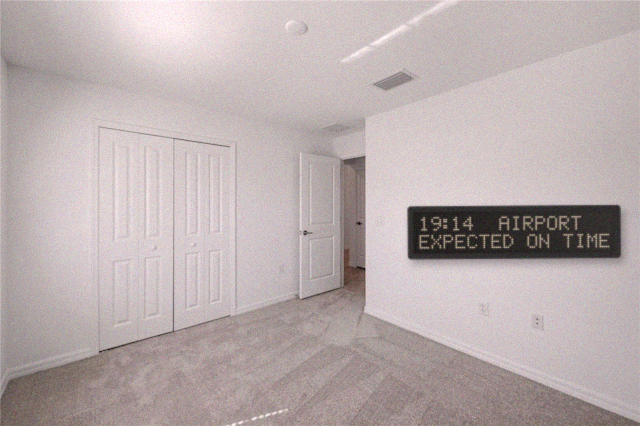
{"hour": 19, "minute": 14}
